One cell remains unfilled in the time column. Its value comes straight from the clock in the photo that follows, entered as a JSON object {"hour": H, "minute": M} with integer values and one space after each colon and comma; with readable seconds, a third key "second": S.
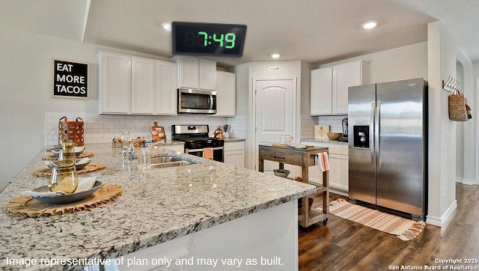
{"hour": 7, "minute": 49}
